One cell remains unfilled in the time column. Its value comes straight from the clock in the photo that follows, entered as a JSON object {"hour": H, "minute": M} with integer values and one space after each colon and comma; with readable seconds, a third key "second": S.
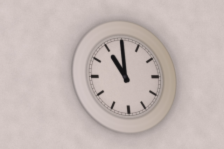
{"hour": 11, "minute": 0}
